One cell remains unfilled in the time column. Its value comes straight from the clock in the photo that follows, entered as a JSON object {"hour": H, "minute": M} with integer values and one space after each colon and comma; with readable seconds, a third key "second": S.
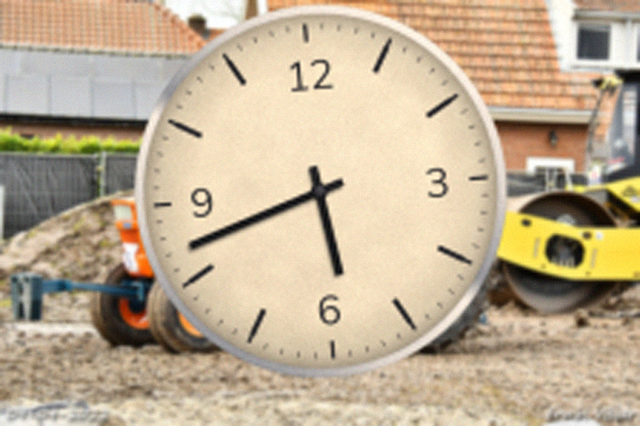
{"hour": 5, "minute": 42}
